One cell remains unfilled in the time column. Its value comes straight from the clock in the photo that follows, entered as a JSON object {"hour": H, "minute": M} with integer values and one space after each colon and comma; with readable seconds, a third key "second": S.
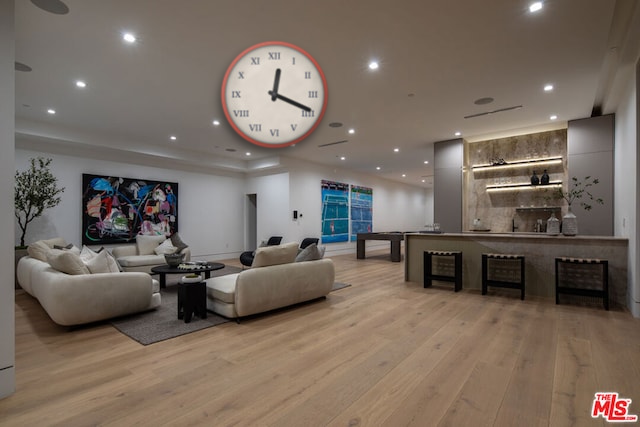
{"hour": 12, "minute": 19}
